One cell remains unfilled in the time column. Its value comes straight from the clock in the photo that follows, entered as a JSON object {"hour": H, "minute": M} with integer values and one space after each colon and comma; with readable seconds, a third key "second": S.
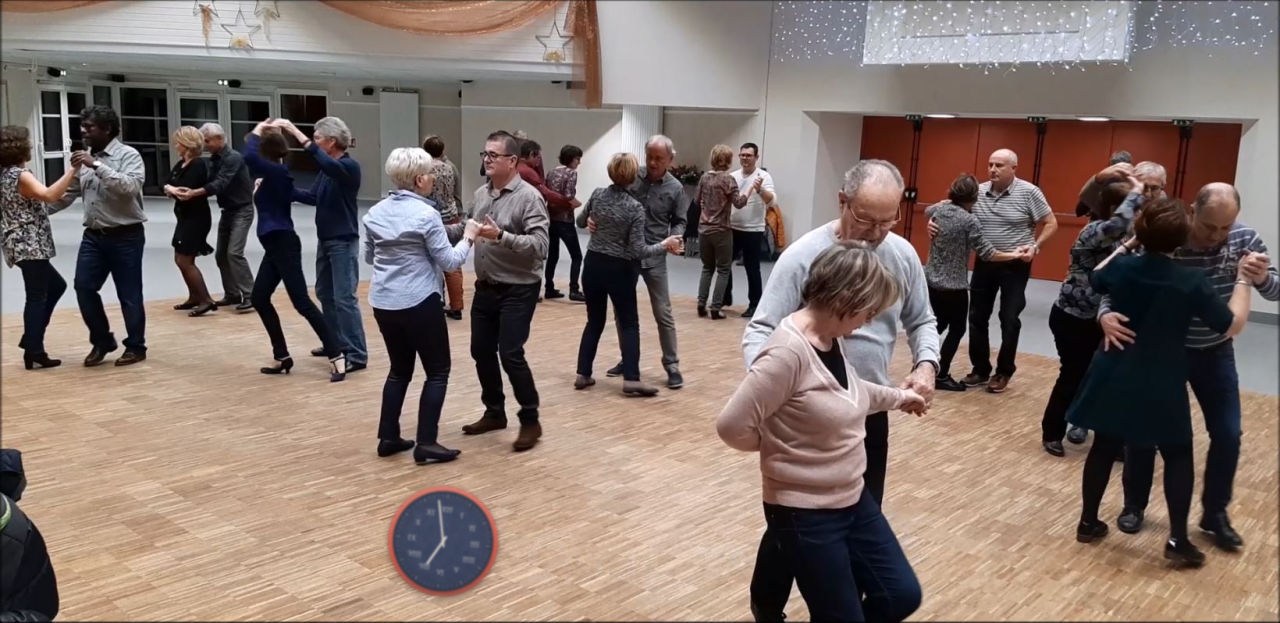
{"hour": 6, "minute": 58}
